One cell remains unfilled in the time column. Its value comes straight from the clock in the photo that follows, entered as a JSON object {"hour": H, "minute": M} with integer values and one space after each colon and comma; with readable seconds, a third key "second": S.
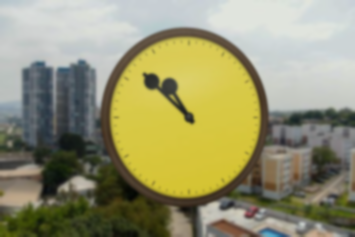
{"hour": 10, "minute": 52}
